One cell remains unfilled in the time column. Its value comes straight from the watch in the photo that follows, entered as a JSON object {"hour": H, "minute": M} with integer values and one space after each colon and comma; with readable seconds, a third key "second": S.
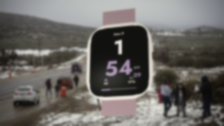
{"hour": 1, "minute": 54}
